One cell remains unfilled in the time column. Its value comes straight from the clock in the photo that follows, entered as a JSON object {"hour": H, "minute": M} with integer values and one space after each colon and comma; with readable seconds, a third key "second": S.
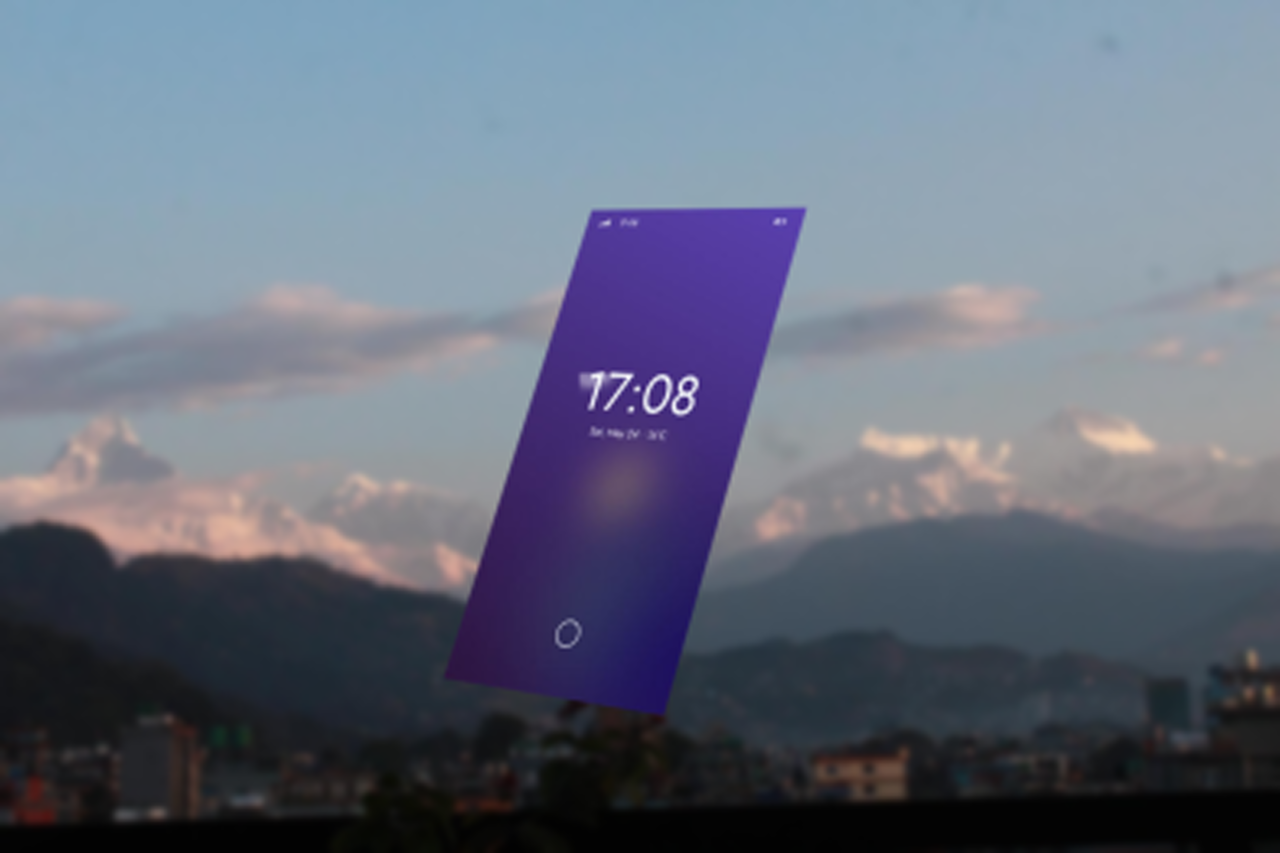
{"hour": 17, "minute": 8}
